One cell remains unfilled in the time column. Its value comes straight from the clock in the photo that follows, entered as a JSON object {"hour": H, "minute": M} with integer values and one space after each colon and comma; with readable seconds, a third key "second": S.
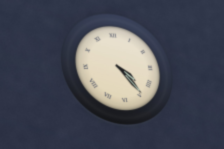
{"hour": 4, "minute": 24}
